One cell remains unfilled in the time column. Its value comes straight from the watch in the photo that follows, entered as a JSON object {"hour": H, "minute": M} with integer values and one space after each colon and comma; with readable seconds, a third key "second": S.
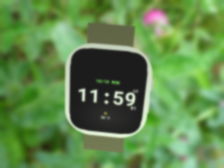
{"hour": 11, "minute": 59}
